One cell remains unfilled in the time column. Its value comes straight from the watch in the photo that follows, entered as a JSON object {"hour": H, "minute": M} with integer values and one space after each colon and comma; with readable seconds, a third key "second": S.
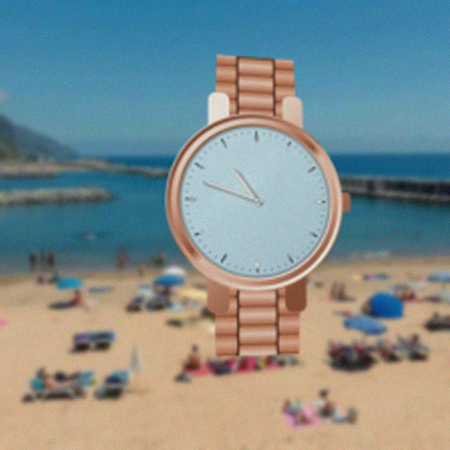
{"hour": 10, "minute": 48}
